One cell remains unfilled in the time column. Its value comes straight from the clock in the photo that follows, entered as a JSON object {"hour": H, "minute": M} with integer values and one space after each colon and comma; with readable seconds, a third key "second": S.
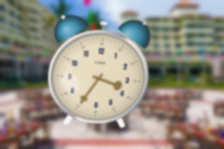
{"hour": 3, "minute": 35}
